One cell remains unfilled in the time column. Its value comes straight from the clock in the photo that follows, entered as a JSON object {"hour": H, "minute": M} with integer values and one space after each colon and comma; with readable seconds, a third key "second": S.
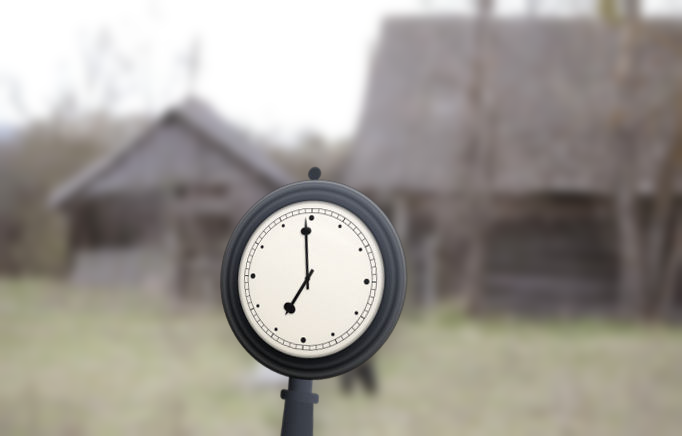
{"hour": 6, "minute": 59}
